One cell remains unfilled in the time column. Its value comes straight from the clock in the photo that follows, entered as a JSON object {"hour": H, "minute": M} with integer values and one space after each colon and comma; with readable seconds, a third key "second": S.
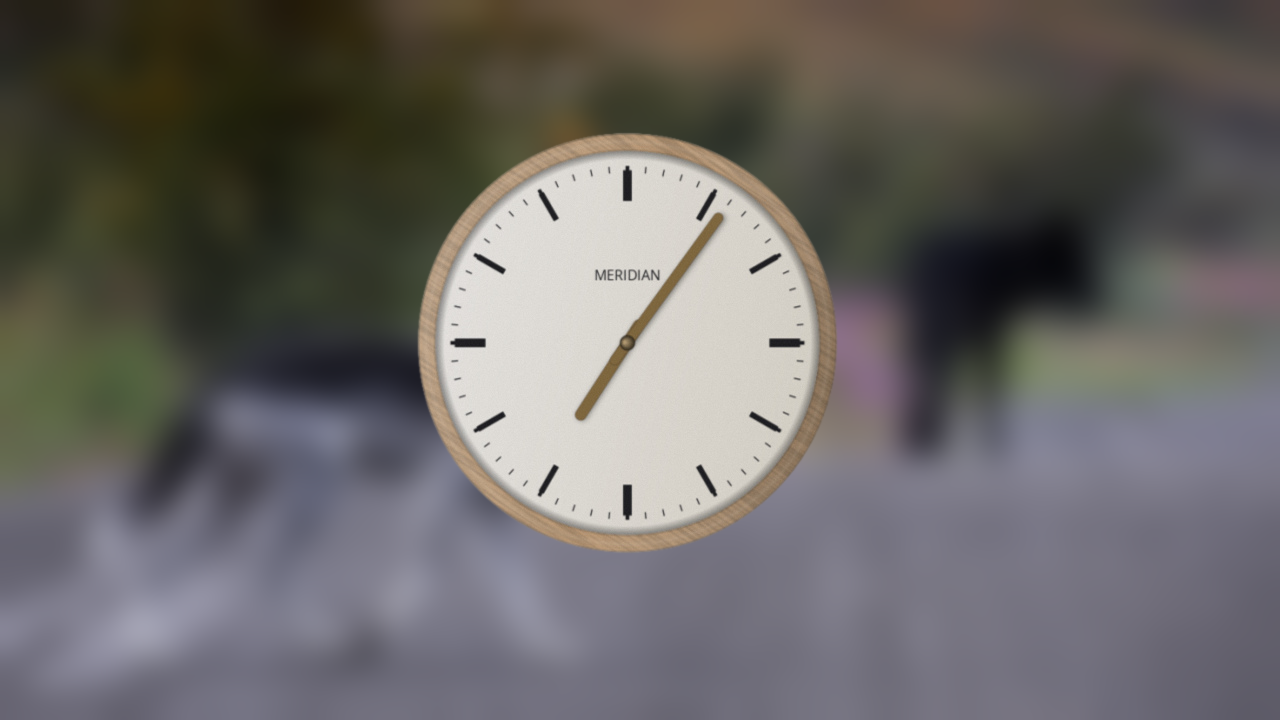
{"hour": 7, "minute": 6}
